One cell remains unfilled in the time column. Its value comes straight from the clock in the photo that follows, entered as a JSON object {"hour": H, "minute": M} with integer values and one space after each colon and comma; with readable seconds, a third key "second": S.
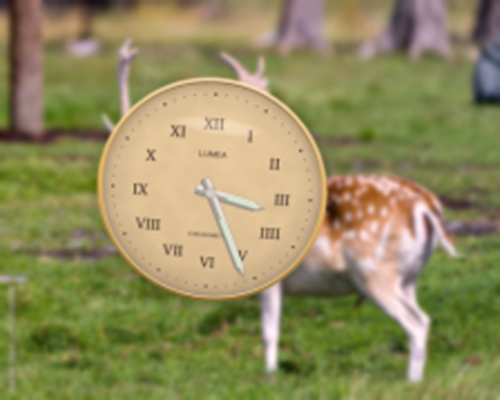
{"hour": 3, "minute": 26}
